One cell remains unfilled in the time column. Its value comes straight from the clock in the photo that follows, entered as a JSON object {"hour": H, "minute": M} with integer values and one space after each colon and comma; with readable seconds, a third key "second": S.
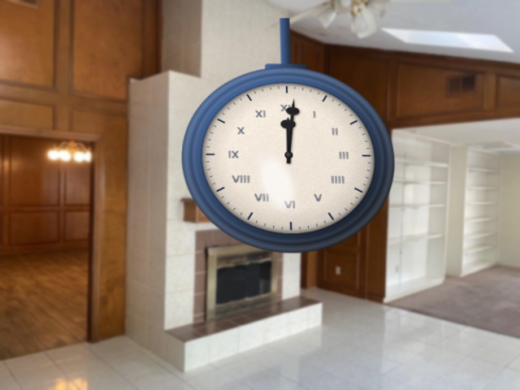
{"hour": 12, "minute": 1}
